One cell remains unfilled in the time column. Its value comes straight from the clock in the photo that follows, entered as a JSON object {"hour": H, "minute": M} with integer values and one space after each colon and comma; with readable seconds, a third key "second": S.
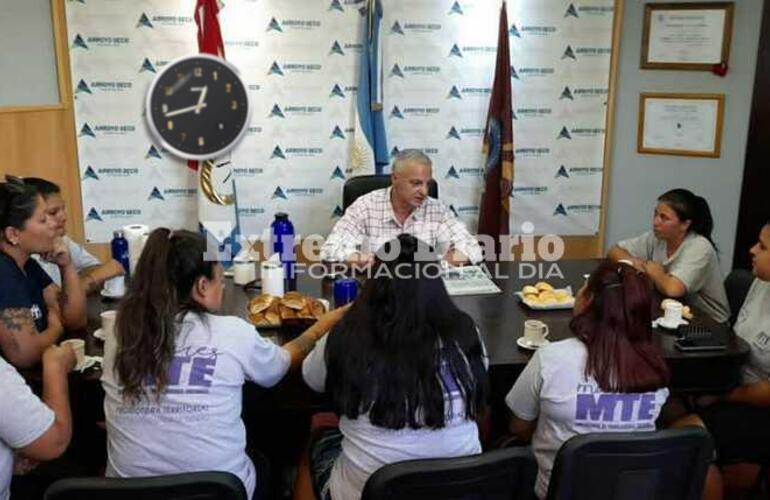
{"hour": 12, "minute": 43}
